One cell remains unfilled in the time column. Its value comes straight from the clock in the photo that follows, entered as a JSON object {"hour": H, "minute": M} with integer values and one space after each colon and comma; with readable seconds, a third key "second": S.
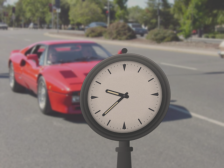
{"hour": 9, "minute": 38}
